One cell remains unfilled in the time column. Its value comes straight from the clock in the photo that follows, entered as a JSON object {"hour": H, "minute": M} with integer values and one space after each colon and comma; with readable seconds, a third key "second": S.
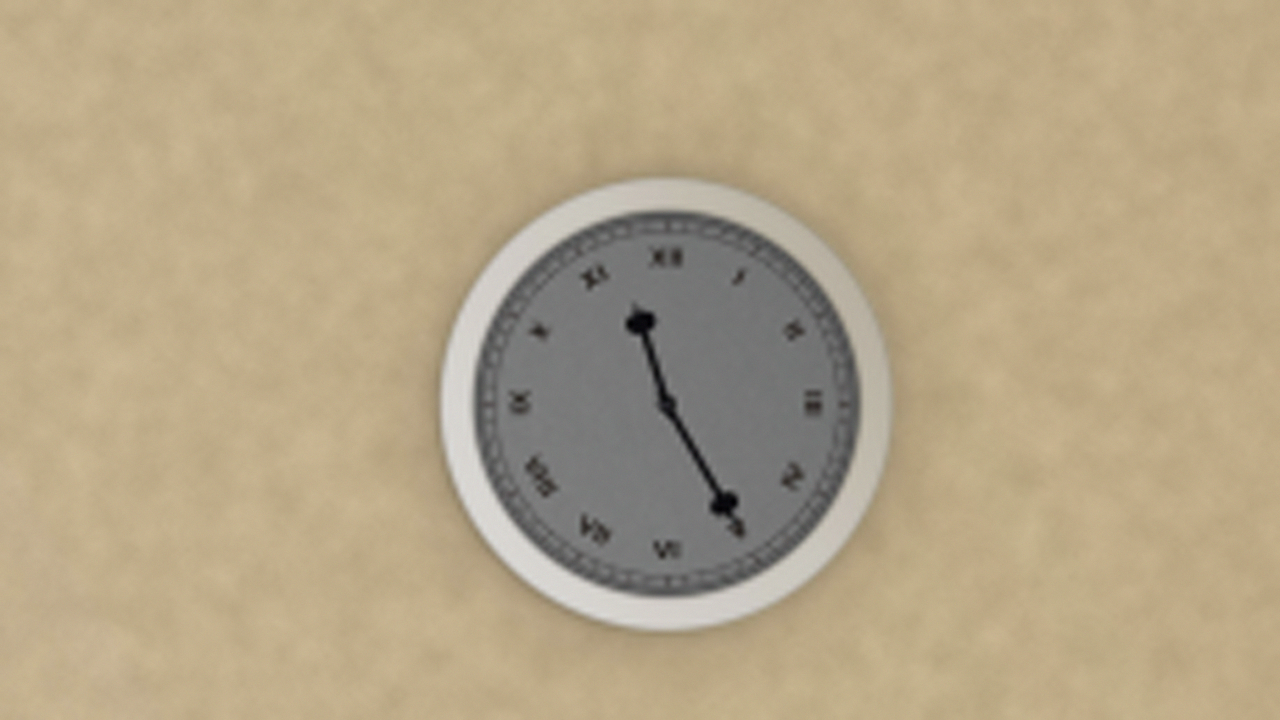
{"hour": 11, "minute": 25}
